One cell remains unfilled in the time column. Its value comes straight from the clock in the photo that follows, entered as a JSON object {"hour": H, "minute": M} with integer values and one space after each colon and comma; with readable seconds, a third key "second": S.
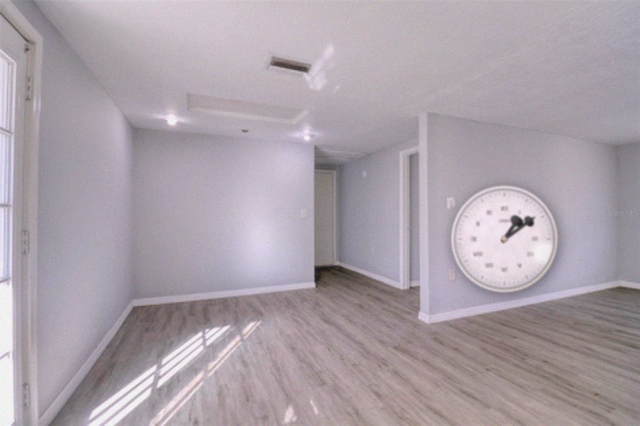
{"hour": 1, "minute": 9}
